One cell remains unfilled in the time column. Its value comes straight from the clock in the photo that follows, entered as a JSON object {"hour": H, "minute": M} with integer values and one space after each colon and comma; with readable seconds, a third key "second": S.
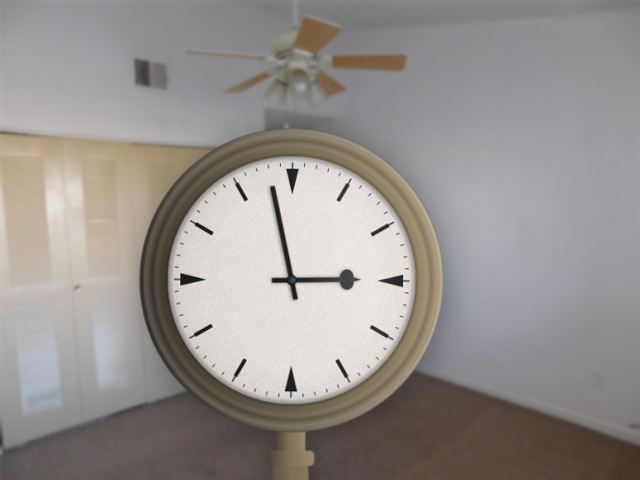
{"hour": 2, "minute": 58}
